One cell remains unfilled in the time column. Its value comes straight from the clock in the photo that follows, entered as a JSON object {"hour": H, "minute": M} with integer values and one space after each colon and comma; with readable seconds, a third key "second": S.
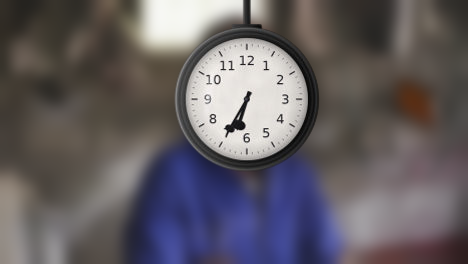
{"hour": 6, "minute": 35}
